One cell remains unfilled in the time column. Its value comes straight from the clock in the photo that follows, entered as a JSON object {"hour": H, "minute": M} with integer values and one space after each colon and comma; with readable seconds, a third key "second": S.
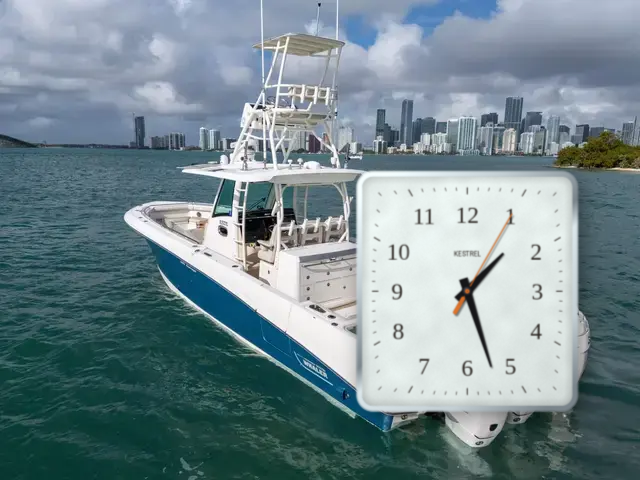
{"hour": 1, "minute": 27, "second": 5}
